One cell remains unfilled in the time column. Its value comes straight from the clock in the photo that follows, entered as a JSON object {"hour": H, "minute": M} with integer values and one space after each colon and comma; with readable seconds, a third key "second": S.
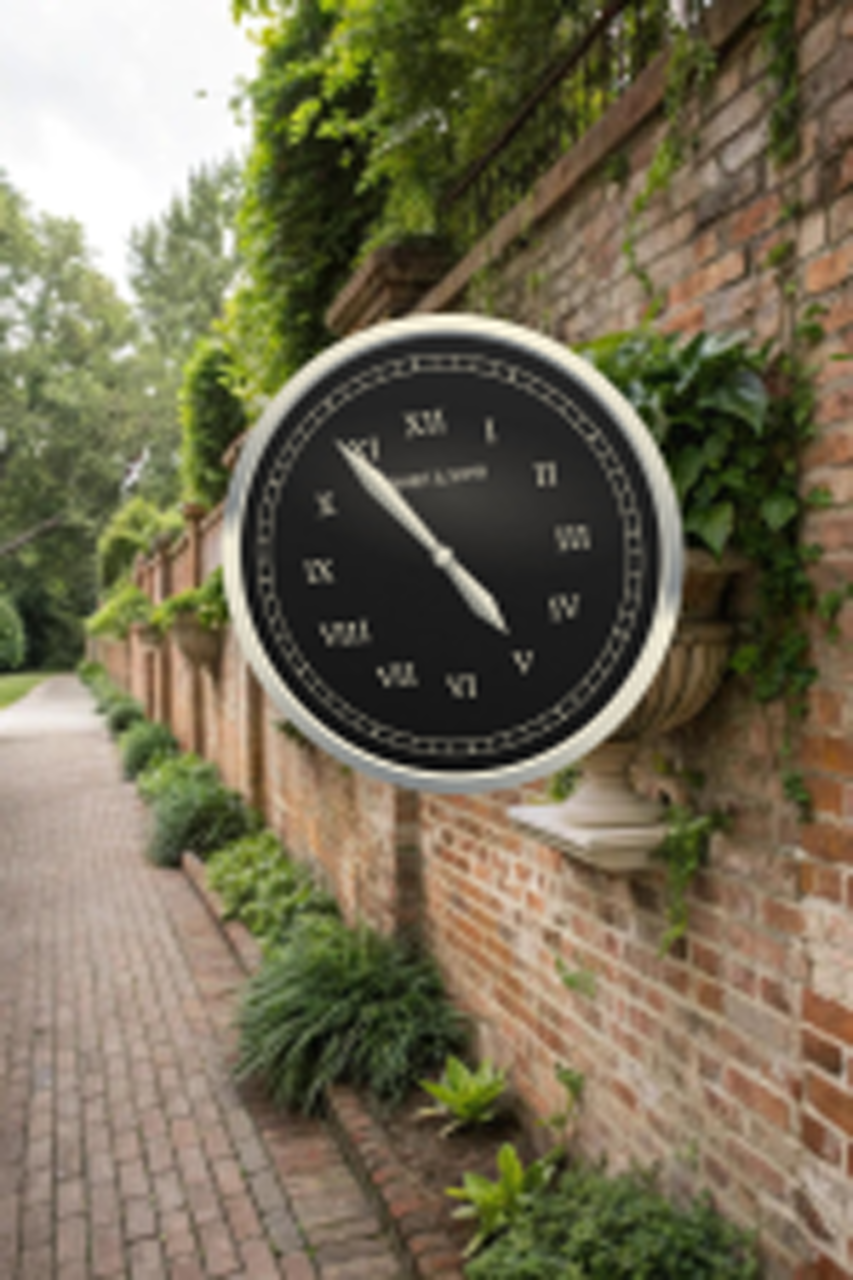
{"hour": 4, "minute": 54}
